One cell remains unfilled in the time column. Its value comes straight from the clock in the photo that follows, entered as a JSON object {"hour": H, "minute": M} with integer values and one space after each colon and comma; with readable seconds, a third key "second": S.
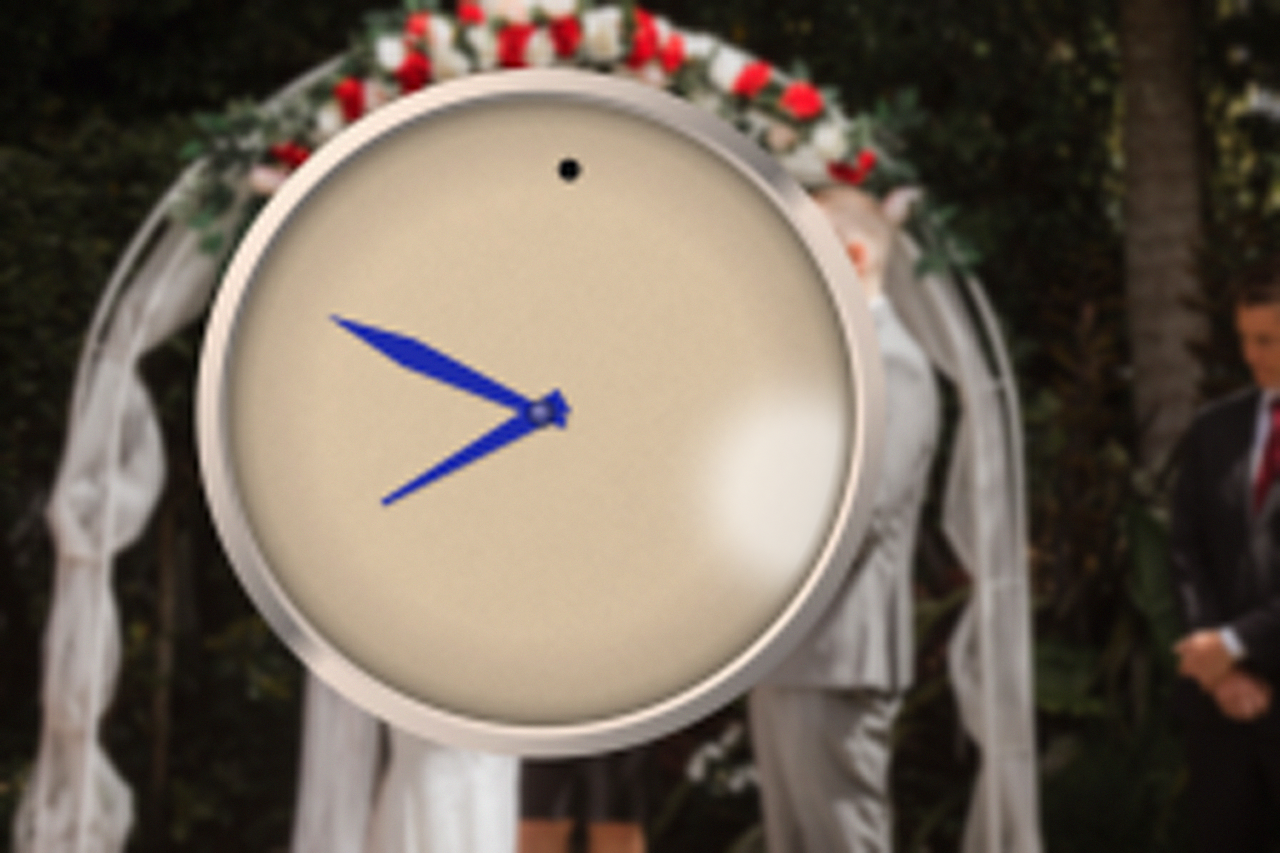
{"hour": 7, "minute": 48}
